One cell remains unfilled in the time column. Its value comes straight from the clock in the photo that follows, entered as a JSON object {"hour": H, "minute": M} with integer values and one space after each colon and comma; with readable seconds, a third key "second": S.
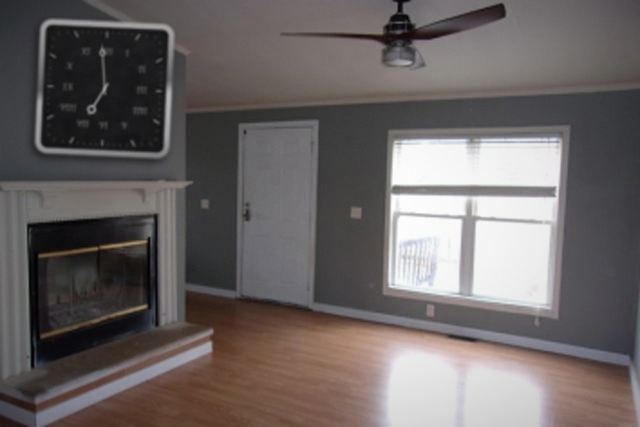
{"hour": 6, "minute": 59}
